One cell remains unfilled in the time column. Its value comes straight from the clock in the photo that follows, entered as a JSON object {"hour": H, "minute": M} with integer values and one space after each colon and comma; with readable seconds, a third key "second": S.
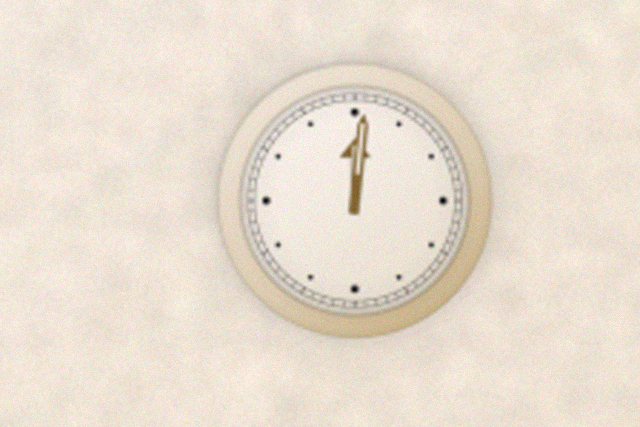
{"hour": 12, "minute": 1}
